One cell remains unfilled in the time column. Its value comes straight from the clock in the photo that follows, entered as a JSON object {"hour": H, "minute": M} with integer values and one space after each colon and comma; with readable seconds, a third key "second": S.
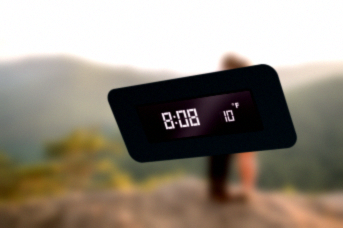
{"hour": 8, "minute": 8}
